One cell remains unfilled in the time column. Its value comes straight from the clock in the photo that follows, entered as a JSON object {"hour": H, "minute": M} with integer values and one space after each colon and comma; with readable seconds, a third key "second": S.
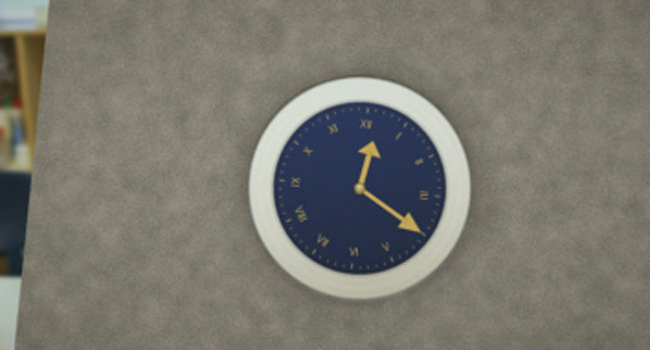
{"hour": 12, "minute": 20}
